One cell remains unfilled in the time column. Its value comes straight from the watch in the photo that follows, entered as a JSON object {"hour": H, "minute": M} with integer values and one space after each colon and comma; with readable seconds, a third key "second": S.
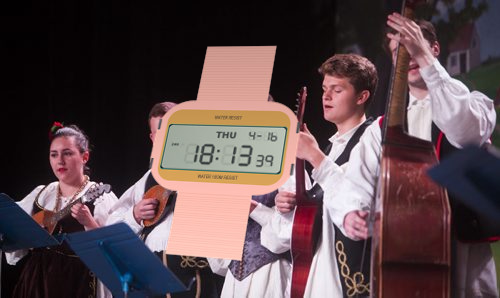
{"hour": 18, "minute": 13, "second": 39}
